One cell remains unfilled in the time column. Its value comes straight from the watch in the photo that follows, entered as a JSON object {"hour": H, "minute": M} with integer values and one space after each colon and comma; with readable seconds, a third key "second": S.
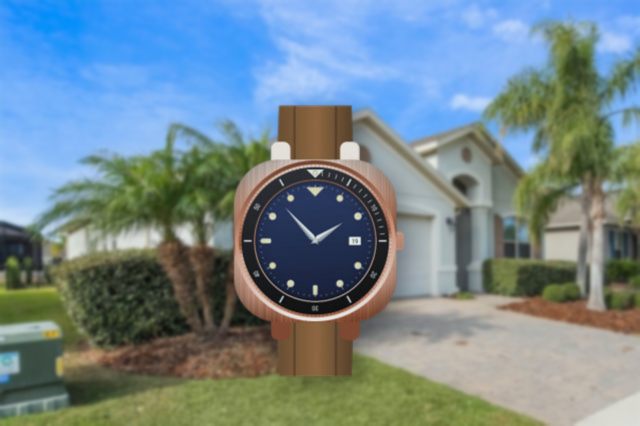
{"hour": 1, "minute": 53}
